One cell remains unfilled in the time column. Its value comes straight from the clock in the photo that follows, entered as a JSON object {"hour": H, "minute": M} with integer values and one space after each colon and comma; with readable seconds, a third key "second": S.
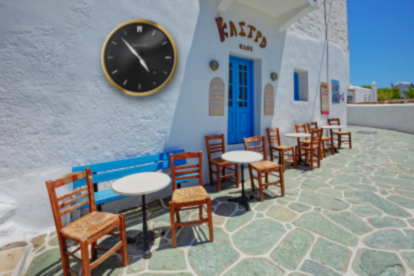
{"hour": 4, "minute": 53}
